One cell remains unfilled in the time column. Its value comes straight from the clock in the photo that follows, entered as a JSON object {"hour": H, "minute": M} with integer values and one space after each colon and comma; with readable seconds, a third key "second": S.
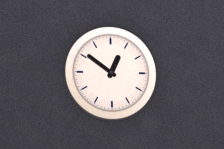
{"hour": 12, "minute": 51}
